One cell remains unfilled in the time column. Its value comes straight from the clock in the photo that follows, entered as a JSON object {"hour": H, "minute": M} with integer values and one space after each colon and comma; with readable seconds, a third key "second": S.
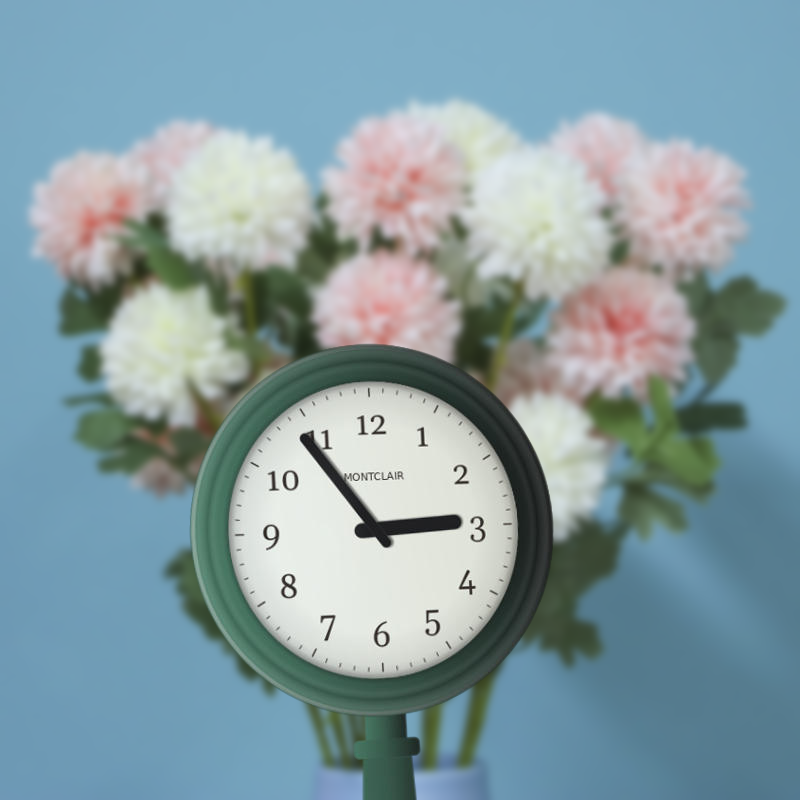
{"hour": 2, "minute": 54}
